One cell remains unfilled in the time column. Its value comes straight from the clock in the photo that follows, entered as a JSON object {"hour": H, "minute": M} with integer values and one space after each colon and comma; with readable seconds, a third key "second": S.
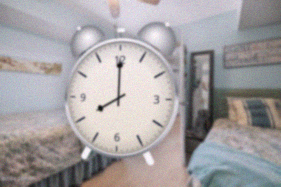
{"hour": 8, "minute": 0}
